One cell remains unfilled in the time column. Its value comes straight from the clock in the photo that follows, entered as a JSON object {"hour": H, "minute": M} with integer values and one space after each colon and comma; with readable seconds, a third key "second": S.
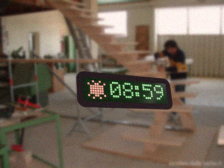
{"hour": 8, "minute": 59}
